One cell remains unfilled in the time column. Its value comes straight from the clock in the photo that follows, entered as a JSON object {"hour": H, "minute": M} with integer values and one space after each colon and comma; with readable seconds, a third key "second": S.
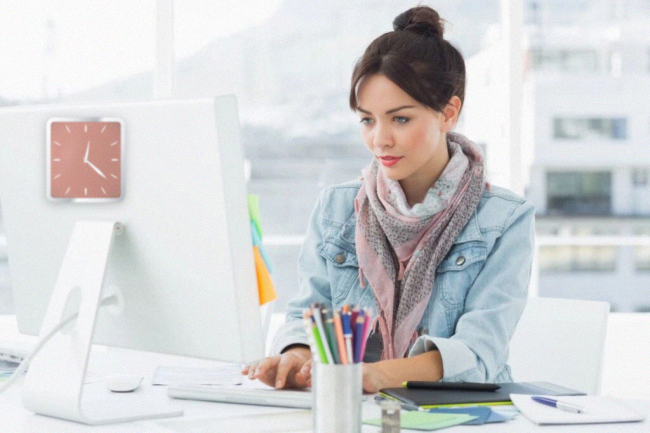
{"hour": 12, "minute": 22}
